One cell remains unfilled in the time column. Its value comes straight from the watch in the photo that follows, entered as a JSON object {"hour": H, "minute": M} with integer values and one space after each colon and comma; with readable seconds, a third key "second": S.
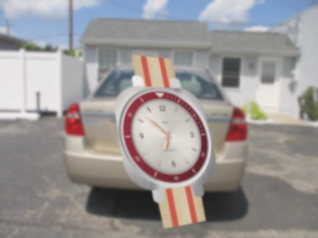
{"hour": 6, "minute": 52}
